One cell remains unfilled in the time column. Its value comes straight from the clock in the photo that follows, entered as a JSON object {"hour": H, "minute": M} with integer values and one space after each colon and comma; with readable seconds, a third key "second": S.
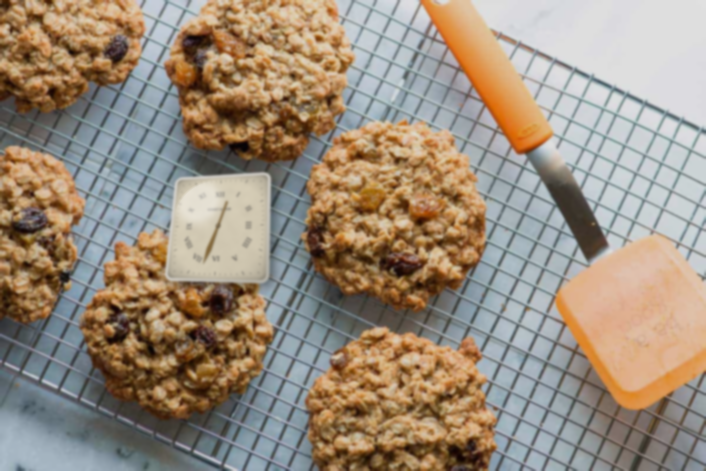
{"hour": 12, "minute": 33}
